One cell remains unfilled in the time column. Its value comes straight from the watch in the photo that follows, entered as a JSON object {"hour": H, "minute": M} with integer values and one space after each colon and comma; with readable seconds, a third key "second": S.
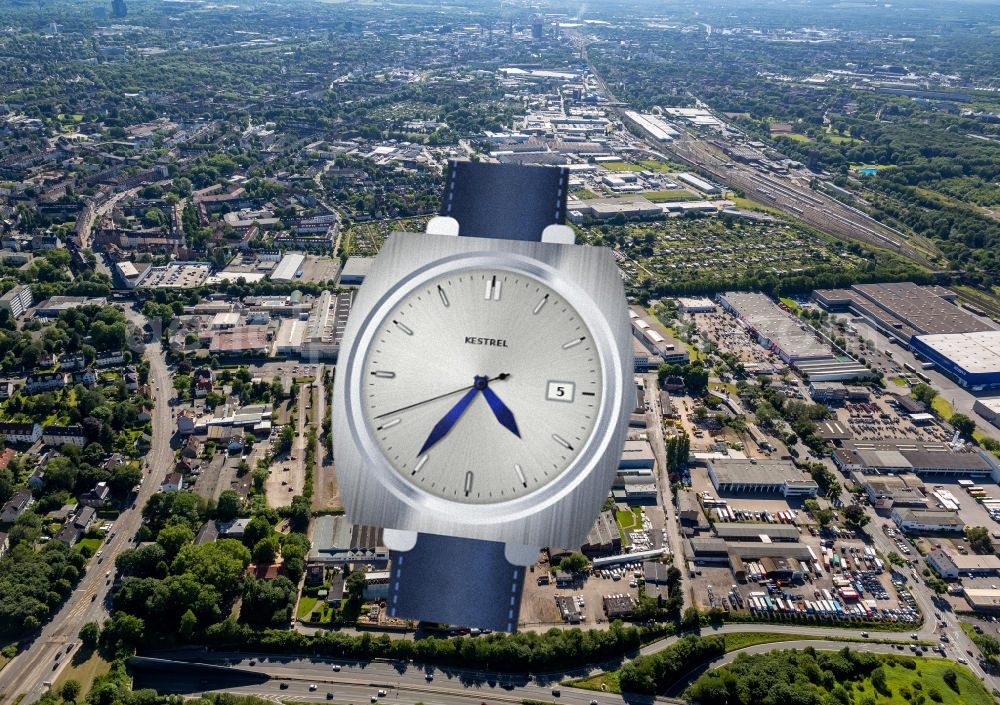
{"hour": 4, "minute": 35, "second": 41}
